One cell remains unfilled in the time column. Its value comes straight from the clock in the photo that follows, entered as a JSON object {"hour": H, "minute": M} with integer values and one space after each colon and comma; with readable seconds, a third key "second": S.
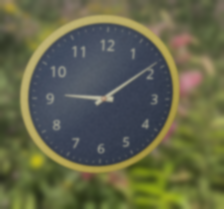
{"hour": 9, "minute": 9}
